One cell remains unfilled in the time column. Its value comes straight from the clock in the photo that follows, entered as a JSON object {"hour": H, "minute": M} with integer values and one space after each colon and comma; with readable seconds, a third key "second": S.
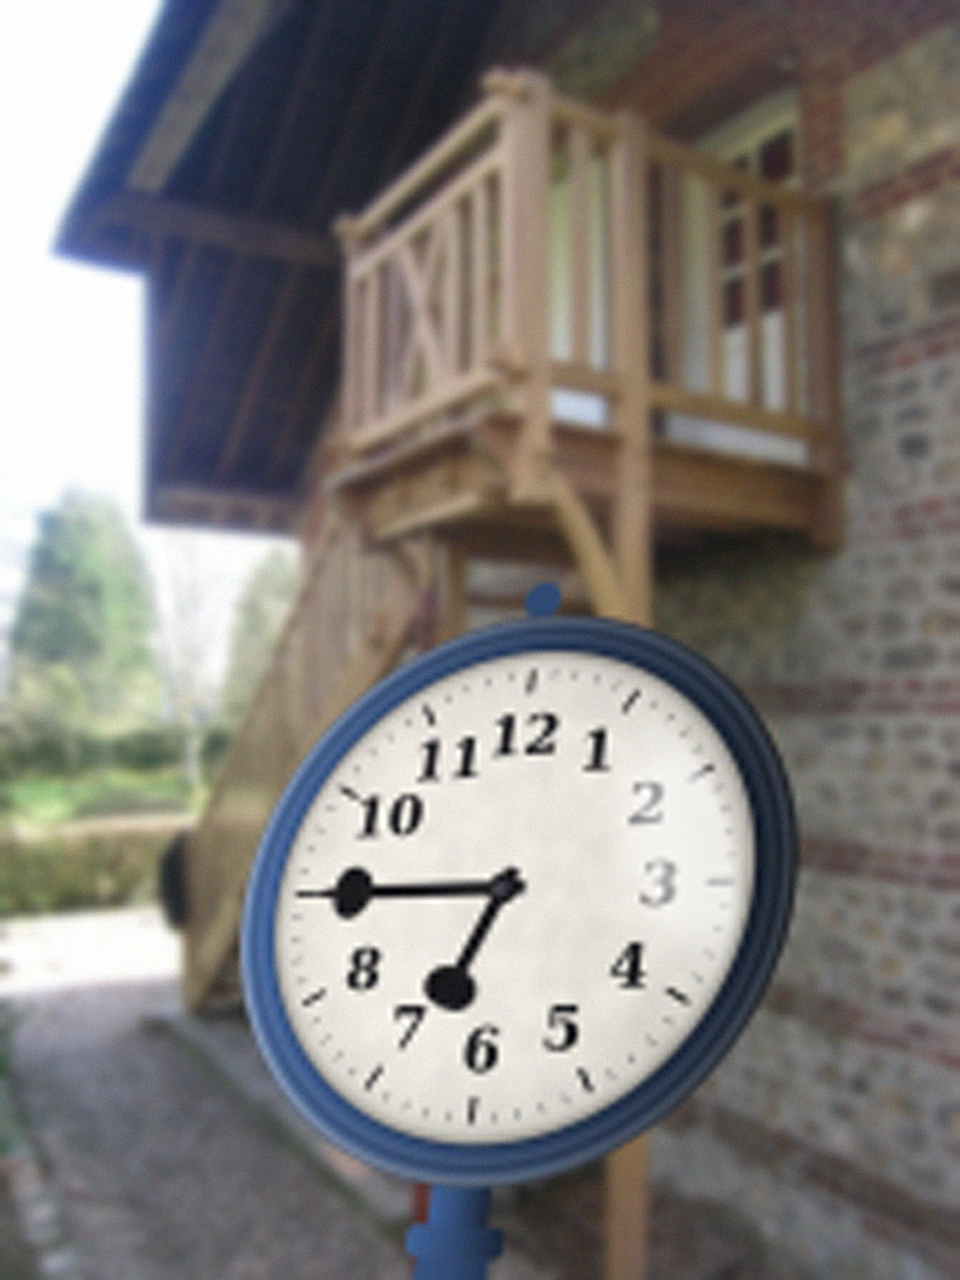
{"hour": 6, "minute": 45}
